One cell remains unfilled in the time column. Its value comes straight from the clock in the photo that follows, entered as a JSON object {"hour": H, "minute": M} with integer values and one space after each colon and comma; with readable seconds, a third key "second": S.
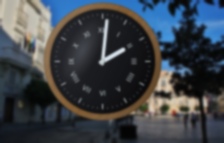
{"hour": 2, "minute": 1}
